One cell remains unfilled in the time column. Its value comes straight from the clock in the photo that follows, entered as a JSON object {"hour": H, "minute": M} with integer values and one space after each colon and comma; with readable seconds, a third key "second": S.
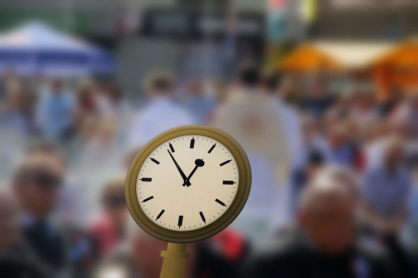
{"hour": 12, "minute": 54}
